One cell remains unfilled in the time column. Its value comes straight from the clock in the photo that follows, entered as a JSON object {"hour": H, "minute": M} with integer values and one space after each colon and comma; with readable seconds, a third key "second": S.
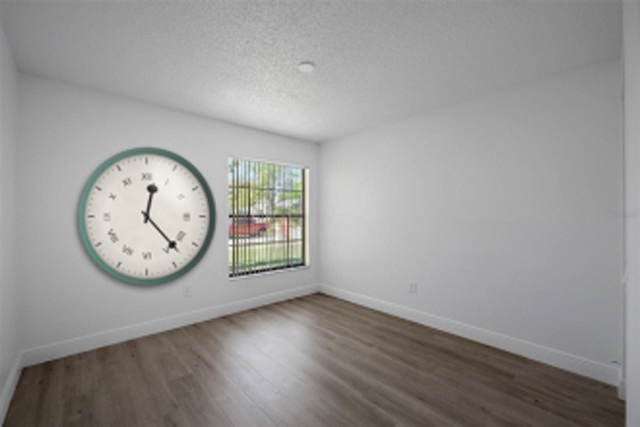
{"hour": 12, "minute": 23}
